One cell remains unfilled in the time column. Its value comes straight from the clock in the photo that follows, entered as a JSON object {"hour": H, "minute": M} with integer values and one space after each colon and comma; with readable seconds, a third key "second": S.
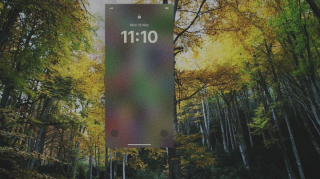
{"hour": 11, "minute": 10}
